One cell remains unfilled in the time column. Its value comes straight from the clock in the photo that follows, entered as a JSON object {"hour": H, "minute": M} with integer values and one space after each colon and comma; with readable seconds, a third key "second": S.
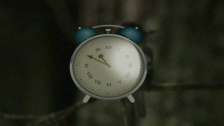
{"hour": 10, "minute": 50}
